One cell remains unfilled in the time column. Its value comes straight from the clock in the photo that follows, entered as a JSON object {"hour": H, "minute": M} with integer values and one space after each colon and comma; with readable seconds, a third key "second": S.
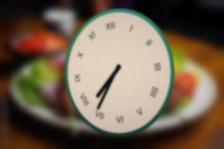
{"hour": 7, "minute": 36}
